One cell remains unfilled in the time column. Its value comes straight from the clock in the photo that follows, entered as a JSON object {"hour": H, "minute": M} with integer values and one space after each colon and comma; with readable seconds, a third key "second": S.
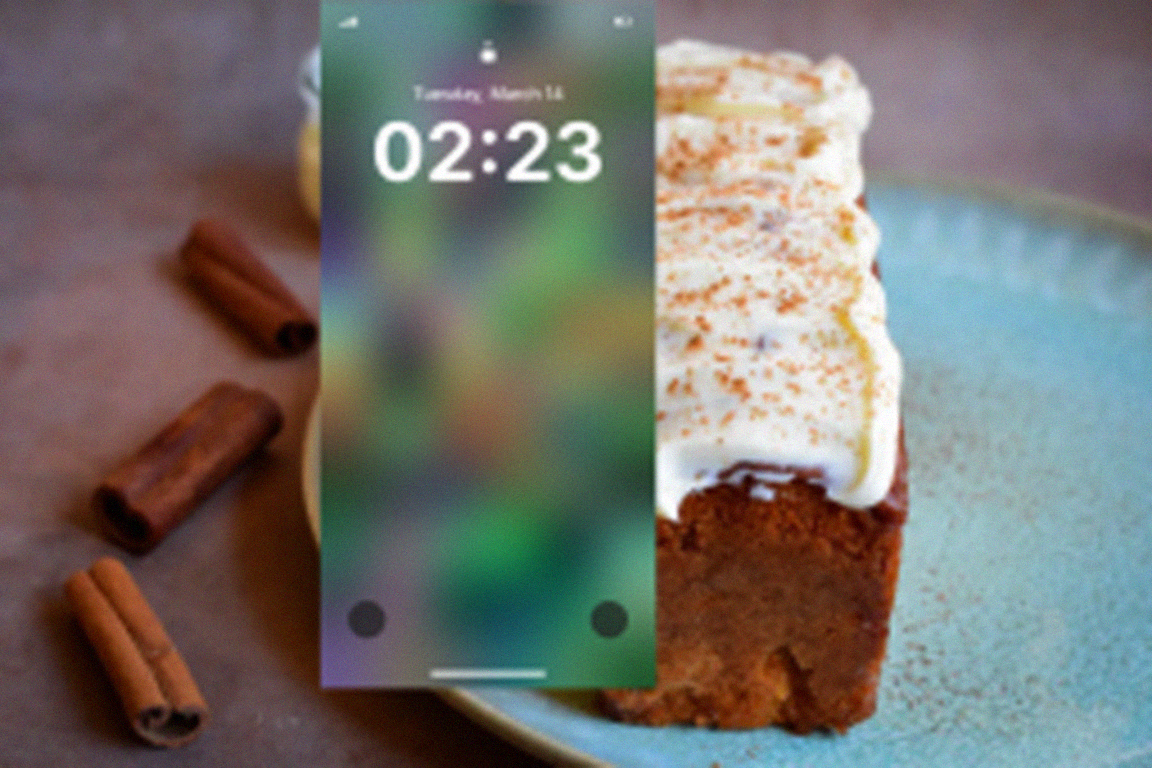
{"hour": 2, "minute": 23}
